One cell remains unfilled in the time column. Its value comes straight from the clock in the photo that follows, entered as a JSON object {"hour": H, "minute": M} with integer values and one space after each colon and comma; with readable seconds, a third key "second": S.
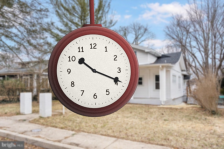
{"hour": 10, "minute": 19}
